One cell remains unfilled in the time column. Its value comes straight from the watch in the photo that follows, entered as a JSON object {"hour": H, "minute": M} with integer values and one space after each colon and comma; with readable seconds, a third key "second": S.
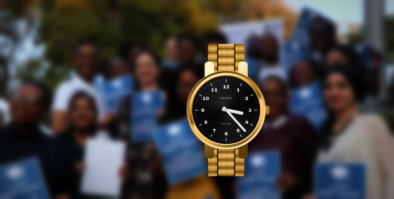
{"hour": 3, "minute": 23}
